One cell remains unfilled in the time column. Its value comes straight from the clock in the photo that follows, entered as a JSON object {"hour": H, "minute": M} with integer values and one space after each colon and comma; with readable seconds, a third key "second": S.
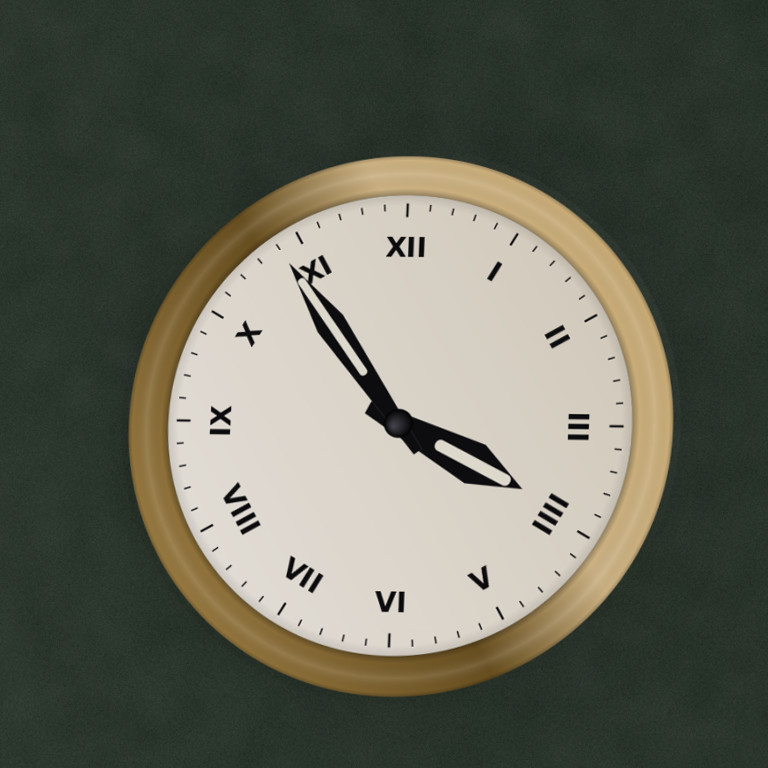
{"hour": 3, "minute": 54}
